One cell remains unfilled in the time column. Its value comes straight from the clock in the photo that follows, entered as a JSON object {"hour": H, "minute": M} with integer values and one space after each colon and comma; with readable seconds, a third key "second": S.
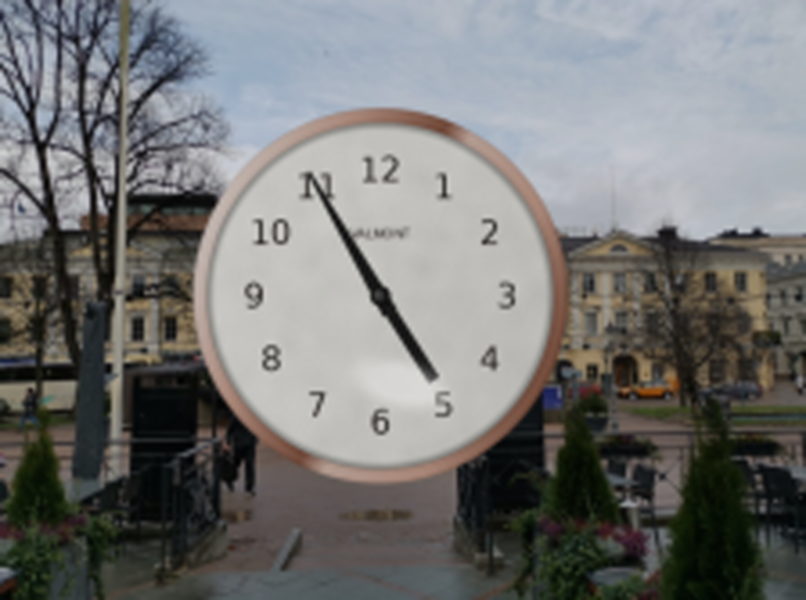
{"hour": 4, "minute": 55}
